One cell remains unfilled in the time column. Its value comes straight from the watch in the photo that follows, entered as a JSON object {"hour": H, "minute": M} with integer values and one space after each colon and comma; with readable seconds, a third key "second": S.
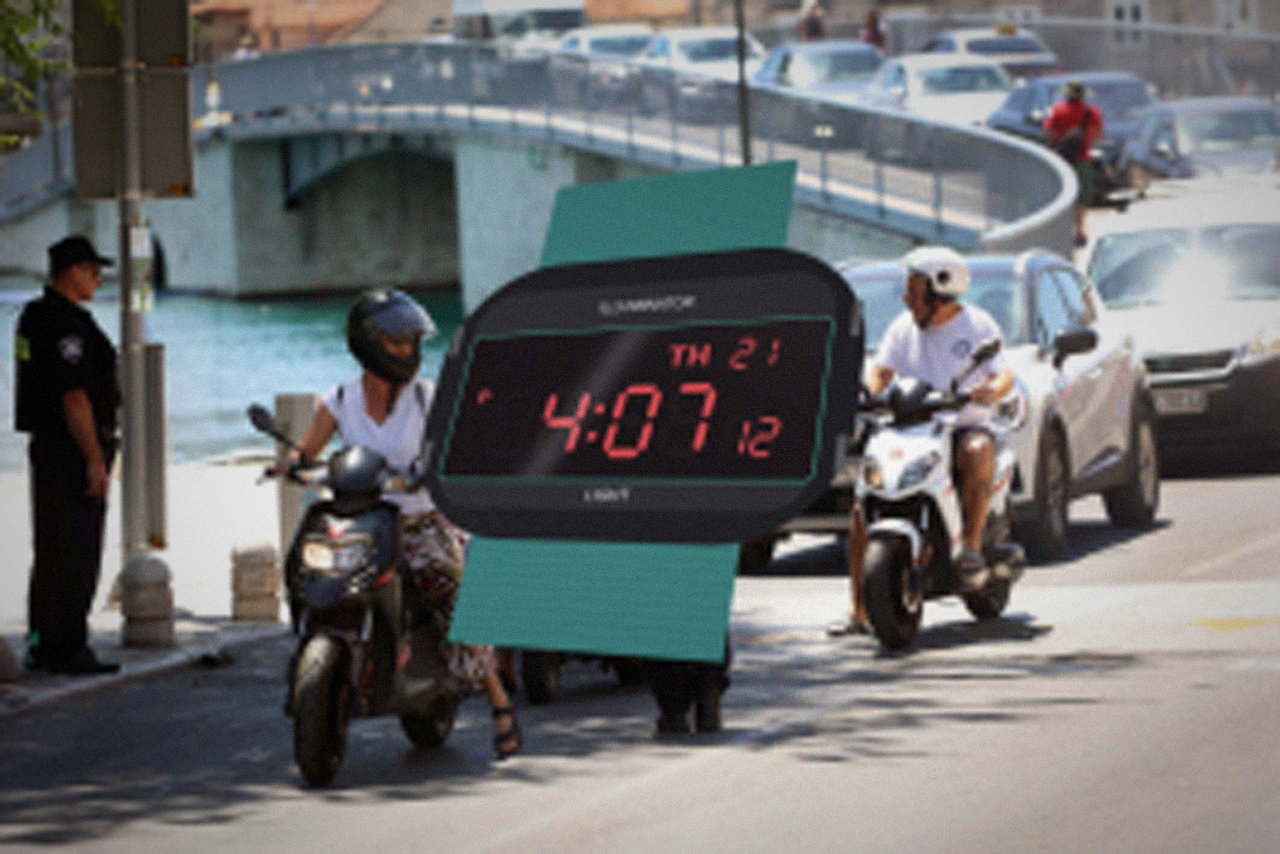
{"hour": 4, "minute": 7, "second": 12}
